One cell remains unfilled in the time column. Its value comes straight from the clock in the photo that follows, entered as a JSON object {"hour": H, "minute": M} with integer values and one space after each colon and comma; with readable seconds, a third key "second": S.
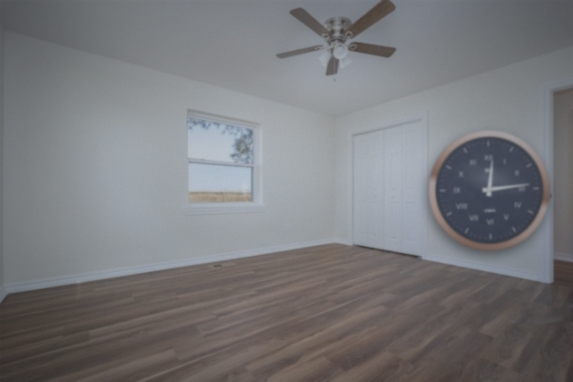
{"hour": 12, "minute": 14}
